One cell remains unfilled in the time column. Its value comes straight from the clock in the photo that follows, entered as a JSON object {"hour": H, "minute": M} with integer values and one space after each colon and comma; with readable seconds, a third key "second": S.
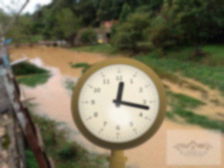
{"hour": 12, "minute": 17}
